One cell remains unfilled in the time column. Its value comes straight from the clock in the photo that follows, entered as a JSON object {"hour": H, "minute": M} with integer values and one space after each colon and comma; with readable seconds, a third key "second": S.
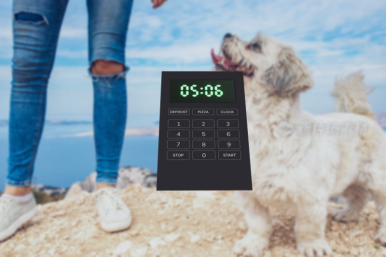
{"hour": 5, "minute": 6}
